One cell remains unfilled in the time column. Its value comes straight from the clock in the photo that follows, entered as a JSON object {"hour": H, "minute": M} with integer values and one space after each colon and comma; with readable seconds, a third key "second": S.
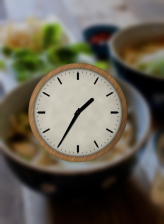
{"hour": 1, "minute": 35}
